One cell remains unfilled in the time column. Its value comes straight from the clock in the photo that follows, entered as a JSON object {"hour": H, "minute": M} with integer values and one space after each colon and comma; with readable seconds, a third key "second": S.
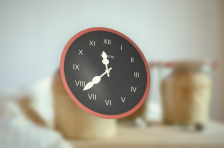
{"hour": 11, "minute": 38}
